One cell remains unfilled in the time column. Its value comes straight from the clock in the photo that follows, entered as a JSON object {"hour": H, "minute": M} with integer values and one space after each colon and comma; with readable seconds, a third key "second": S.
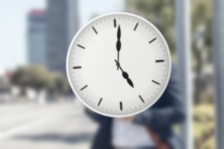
{"hour": 5, "minute": 1}
